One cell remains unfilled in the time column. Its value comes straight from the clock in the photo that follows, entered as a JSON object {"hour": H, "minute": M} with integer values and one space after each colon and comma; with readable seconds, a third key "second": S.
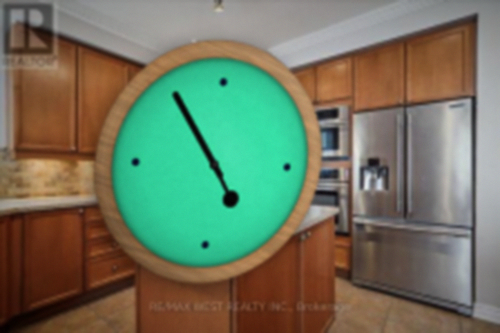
{"hour": 4, "minute": 54}
